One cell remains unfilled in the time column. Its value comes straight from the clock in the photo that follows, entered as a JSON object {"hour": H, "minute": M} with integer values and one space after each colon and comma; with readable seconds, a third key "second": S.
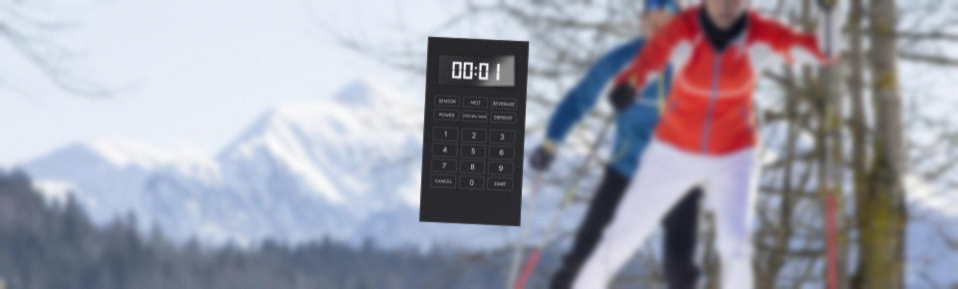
{"hour": 0, "minute": 1}
